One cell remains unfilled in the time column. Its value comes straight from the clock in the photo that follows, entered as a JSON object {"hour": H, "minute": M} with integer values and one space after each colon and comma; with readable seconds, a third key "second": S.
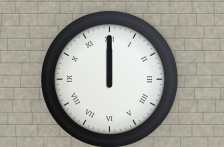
{"hour": 12, "minute": 0}
